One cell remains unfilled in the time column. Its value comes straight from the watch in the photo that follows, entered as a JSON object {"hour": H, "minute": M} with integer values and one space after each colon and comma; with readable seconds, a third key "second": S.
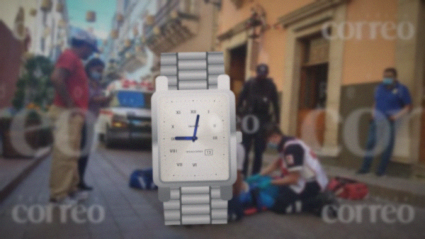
{"hour": 9, "minute": 2}
